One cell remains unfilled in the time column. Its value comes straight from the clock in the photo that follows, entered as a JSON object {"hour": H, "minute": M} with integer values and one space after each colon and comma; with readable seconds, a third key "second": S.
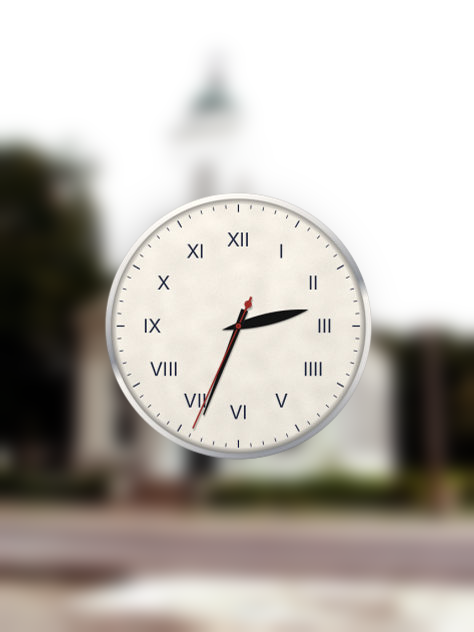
{"hour": 2, "minute": 33, "second": 34}
